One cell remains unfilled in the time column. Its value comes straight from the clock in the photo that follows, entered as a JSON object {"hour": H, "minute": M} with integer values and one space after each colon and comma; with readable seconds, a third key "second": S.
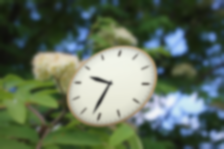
{"hour": 9, "minute": 32}
